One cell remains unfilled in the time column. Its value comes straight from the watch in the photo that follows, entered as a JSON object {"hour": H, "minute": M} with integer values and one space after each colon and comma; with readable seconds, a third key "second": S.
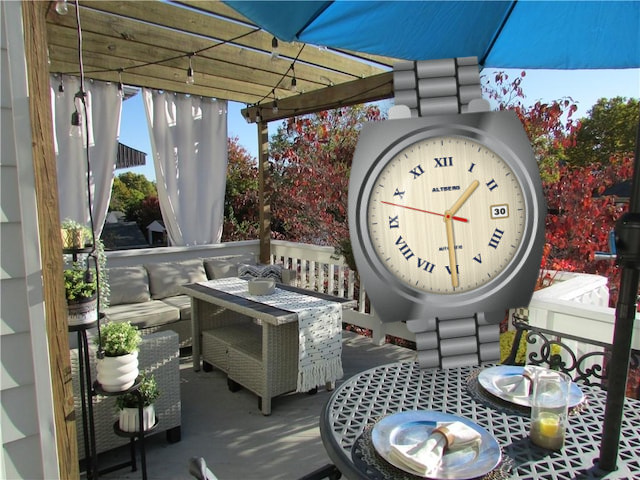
{"hour": 1, "minute": 29, "second": 48}
